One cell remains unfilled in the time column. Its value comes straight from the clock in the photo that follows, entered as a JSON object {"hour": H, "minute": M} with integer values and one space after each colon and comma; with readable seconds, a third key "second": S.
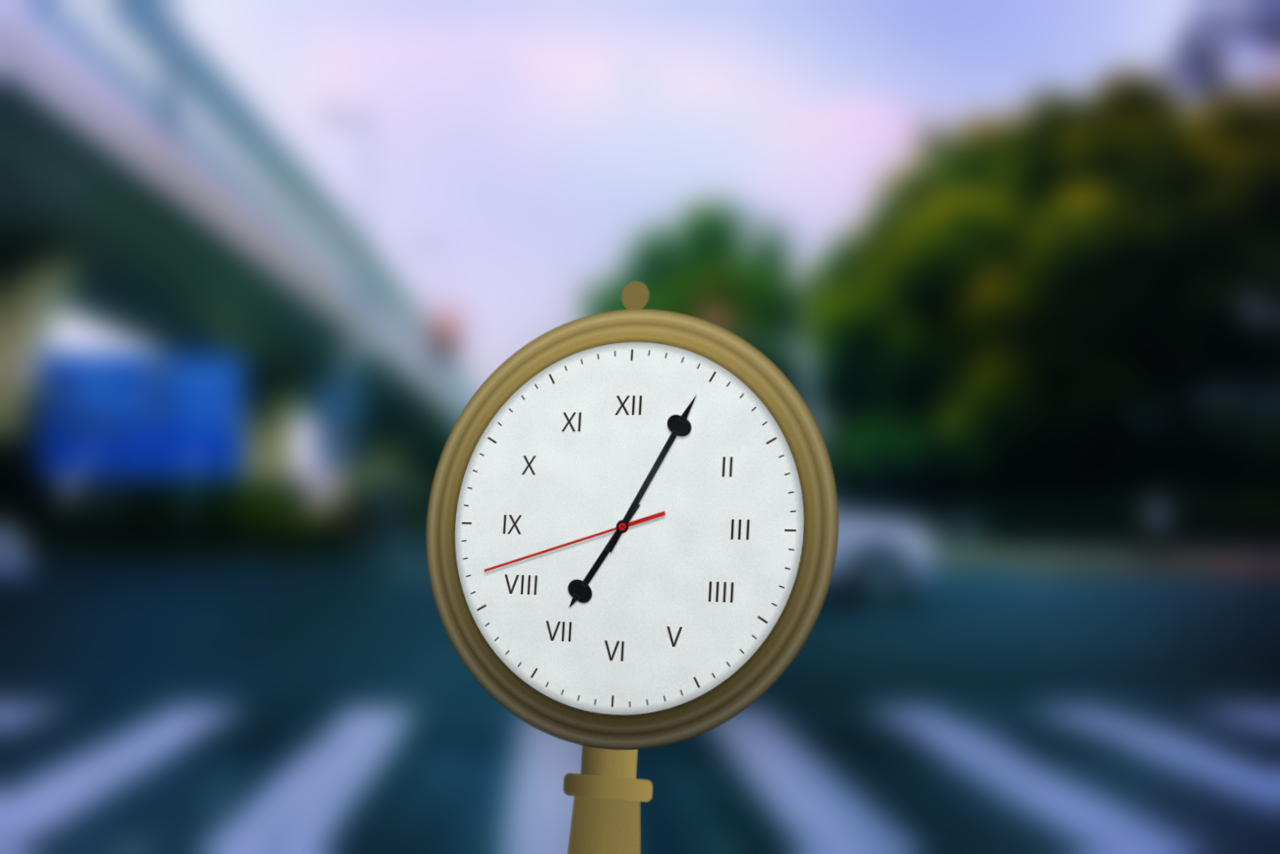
{"hour": 7, "minute": 4, "second": 42}
